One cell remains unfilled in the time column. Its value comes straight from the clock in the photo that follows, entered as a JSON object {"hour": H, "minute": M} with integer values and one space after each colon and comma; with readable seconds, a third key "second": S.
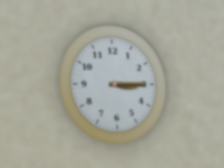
{"hour": 3, "minute": 15}
